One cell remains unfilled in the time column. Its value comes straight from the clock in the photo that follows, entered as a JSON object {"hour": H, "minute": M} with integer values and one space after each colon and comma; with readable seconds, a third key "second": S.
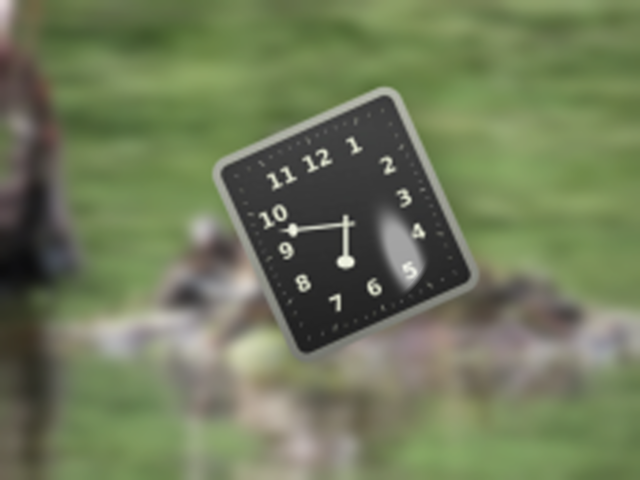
{"hour": 6, "minute": 48}
